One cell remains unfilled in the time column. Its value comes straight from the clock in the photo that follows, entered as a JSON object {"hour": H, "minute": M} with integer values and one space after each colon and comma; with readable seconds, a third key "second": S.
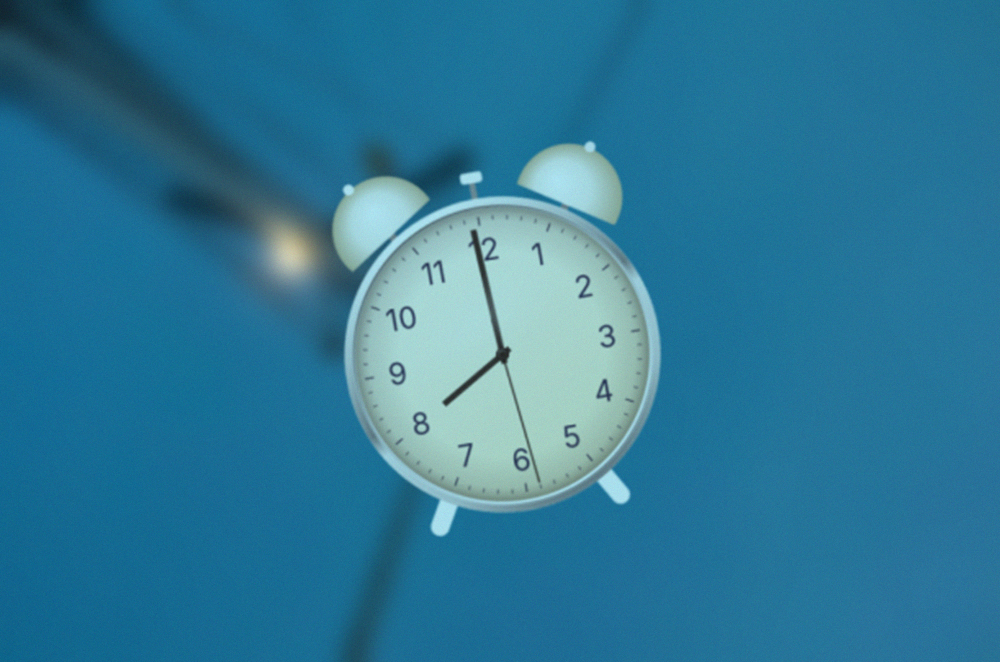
{"hour": 7, "minute": 59, "second": 29}
